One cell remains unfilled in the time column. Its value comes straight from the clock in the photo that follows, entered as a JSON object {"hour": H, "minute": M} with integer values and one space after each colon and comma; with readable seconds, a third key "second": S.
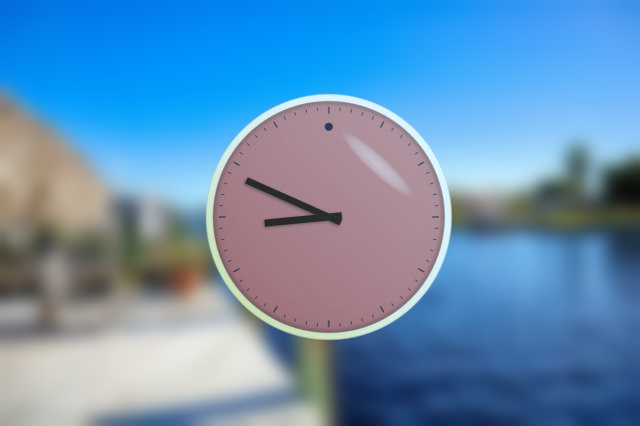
{"hour": 8, "minute": 49}
